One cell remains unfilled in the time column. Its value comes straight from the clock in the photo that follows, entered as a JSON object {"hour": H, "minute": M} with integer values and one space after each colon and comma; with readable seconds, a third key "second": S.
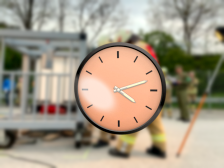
{"hour": 4, "minute": 12}
